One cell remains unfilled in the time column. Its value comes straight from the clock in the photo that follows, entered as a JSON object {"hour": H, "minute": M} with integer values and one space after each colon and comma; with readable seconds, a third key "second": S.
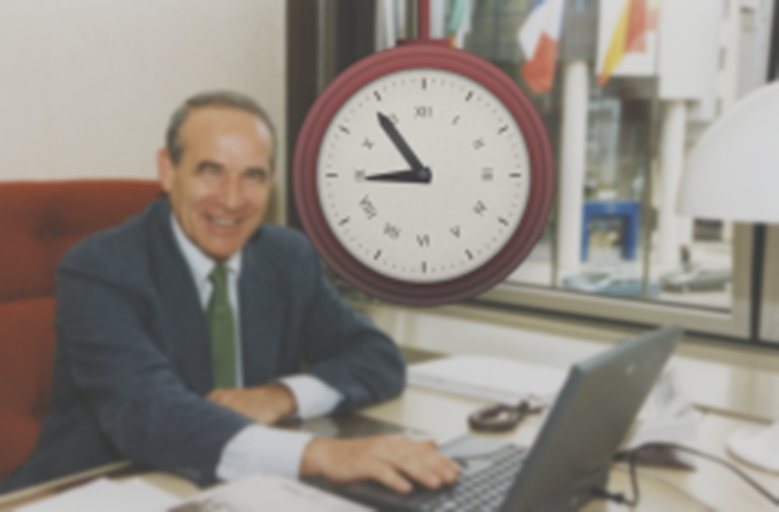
{"hour": 8, "minute": 54}
